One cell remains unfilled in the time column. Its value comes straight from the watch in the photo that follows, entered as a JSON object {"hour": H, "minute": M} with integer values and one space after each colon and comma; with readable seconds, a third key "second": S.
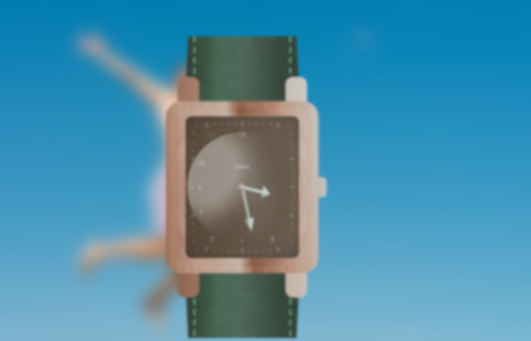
{"hour": 3, "minute": 28}
